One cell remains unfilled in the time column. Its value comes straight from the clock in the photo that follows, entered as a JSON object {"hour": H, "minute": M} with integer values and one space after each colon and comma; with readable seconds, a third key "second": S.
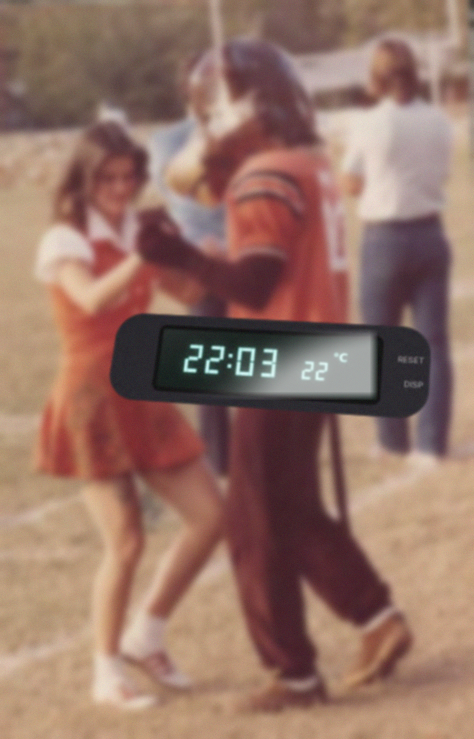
{"hour": 22, "minute": 3}
